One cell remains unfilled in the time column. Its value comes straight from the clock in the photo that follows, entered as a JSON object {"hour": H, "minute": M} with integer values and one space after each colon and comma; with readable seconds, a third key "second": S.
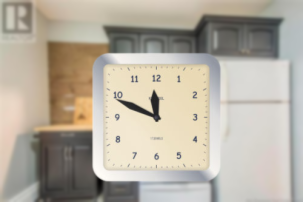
{"hour": 11, "minute": 49}
